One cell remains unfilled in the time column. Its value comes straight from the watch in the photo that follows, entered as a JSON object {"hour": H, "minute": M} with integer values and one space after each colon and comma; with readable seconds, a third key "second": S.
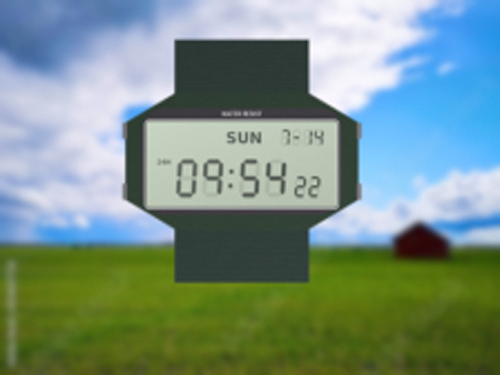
{"hour": 9, "minute": 54, "second": 22}
